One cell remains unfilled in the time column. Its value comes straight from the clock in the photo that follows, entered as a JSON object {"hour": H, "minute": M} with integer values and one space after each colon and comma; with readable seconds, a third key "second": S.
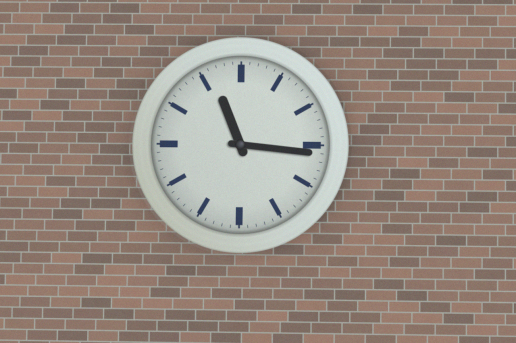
{"hour": 11, "minute": 16}
